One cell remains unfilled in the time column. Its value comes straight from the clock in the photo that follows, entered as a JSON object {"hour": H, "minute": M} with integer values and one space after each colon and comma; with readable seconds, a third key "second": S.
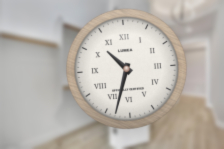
{"hour": 10, "minute": 33}
